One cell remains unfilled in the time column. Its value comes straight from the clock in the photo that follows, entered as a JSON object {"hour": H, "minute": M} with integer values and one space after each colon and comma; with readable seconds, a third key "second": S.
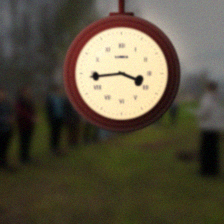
{"hour": 3, "minute": 44}
